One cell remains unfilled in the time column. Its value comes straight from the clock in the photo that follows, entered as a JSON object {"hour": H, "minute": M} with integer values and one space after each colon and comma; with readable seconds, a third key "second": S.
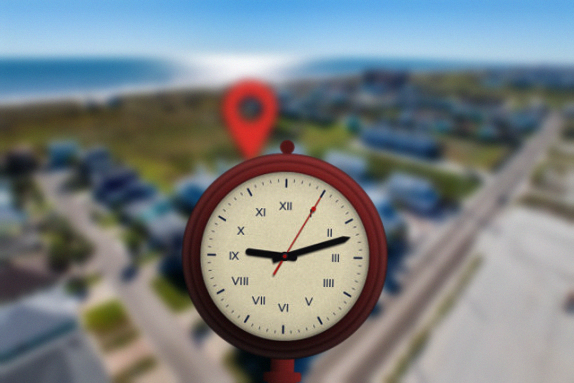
{"hour": 9, "minute": 12, "second": 5}
